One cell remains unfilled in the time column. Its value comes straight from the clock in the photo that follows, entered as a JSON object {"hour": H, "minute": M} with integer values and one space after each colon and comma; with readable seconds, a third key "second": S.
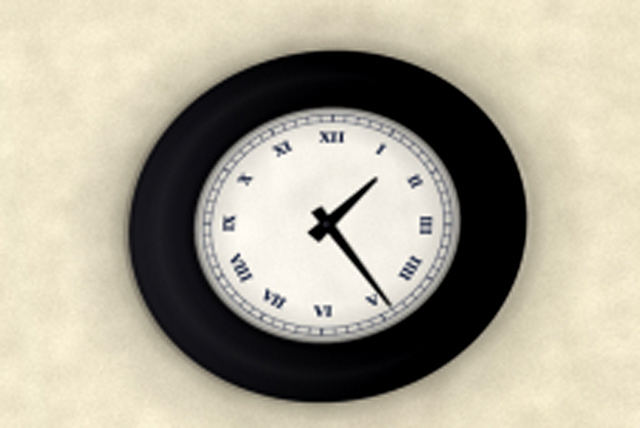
{"hour": 1, "minute": 24}
